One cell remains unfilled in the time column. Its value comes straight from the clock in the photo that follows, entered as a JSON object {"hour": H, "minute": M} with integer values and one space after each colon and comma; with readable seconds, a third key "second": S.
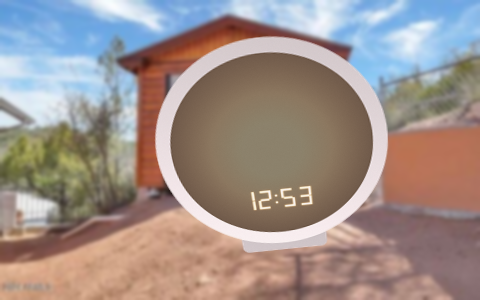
{"hour": 12, "minute": 53}
